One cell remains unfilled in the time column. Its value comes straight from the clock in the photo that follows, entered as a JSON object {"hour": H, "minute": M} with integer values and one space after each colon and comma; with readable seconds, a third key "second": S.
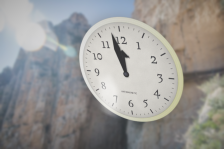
{"hour": 11, "minute": 58}
